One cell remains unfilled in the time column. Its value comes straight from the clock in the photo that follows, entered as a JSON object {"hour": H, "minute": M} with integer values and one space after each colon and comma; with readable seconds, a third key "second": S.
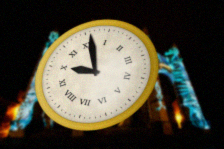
{"hour": 10, "minute": 1}
